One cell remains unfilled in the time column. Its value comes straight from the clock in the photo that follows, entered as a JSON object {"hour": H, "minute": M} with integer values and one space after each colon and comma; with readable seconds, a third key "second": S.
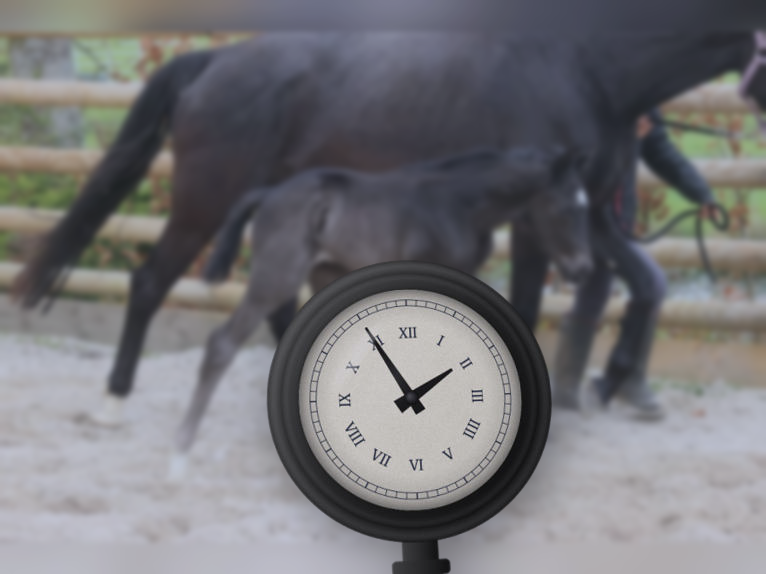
{"hour": 1, "minute": 55}
